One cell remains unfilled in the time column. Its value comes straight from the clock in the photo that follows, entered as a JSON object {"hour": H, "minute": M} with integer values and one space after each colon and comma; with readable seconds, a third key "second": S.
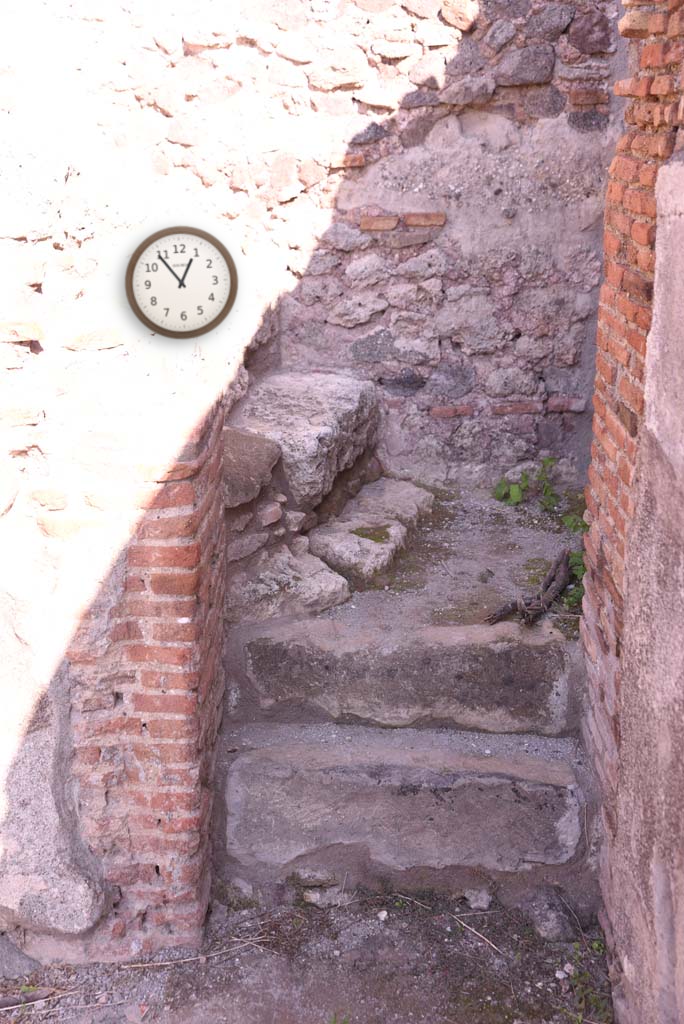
{"hour": 12, "minute": 54}
